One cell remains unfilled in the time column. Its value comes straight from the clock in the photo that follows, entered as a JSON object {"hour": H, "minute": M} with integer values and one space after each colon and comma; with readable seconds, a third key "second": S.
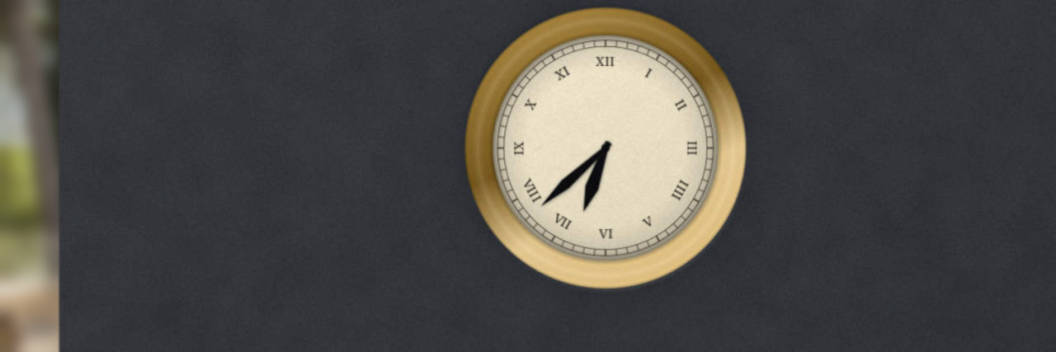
{"hour": 6, "minute": 38}
